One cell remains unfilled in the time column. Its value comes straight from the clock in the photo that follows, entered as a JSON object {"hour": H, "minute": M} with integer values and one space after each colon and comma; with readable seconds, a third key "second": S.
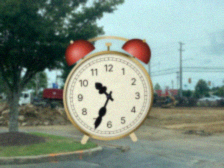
{"hour": 10, "minute": 34}
